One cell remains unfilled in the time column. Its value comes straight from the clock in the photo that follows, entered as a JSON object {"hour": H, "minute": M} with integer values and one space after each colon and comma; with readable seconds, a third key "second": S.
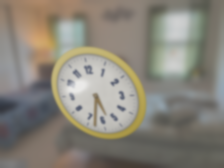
{"hour": 5, "minute": 33}
